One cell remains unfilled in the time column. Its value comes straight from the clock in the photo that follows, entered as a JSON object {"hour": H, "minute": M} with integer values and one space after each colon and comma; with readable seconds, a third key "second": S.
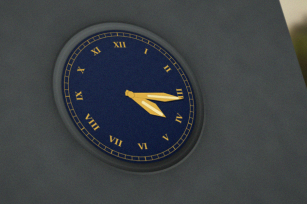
{"hour": 4, "minute": 16}
